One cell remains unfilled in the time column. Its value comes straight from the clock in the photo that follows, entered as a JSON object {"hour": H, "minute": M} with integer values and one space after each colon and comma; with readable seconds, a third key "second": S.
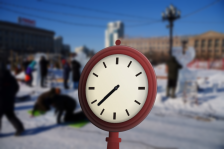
{"hour": 7, "minute": 38}
